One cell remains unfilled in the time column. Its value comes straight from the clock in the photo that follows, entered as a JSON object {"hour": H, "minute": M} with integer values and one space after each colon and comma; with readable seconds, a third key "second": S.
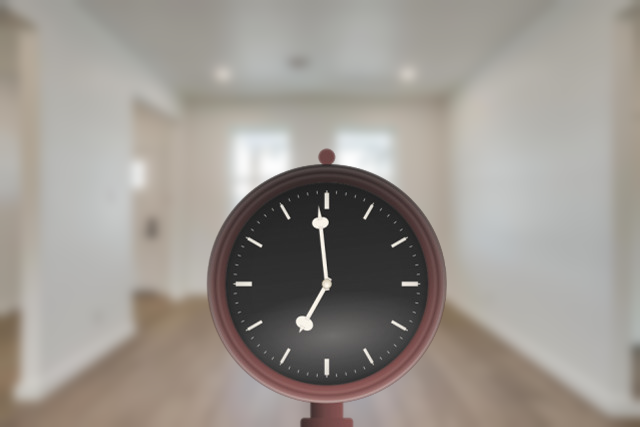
{"hour": 6, "minute": 59}
